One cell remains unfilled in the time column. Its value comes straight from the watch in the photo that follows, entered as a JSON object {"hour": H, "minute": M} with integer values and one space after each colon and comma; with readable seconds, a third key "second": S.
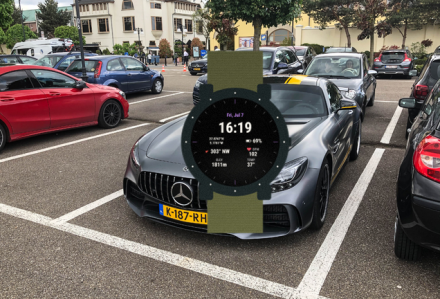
{"hour": 16, "minute": 19}
